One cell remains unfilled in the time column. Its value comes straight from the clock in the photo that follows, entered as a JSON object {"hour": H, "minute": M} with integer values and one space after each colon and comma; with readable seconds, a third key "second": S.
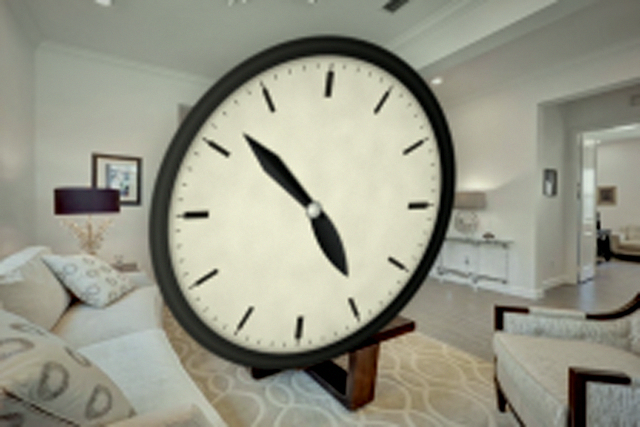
{"hour": 4, "minute": 52}
